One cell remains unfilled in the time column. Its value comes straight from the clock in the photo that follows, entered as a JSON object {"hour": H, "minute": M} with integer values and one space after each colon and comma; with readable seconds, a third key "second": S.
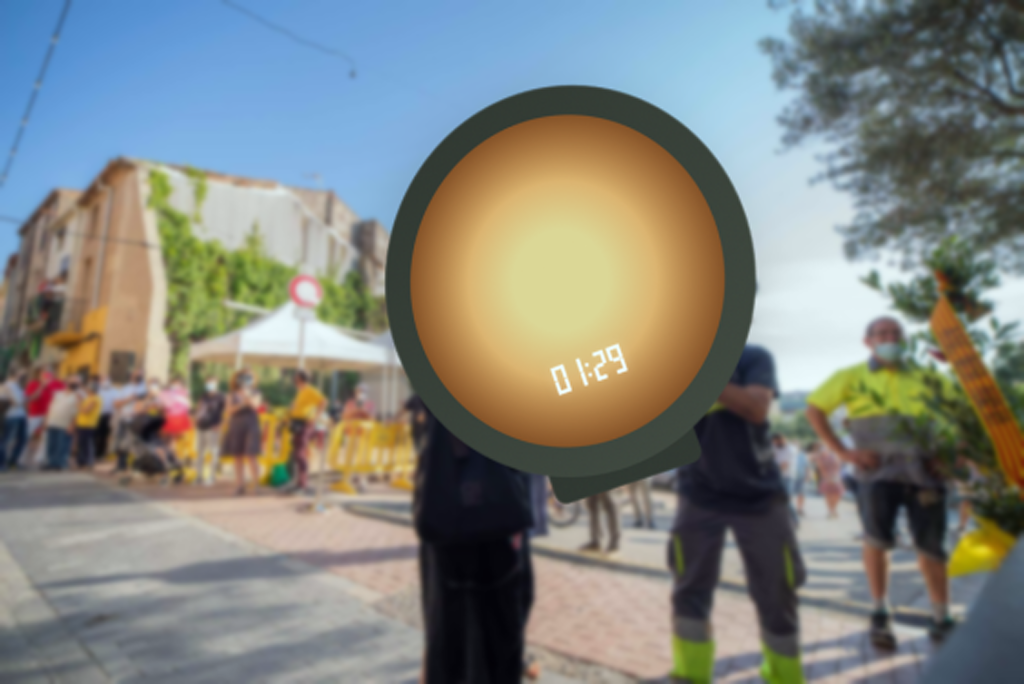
{"hour": 1, "minute": 29}
